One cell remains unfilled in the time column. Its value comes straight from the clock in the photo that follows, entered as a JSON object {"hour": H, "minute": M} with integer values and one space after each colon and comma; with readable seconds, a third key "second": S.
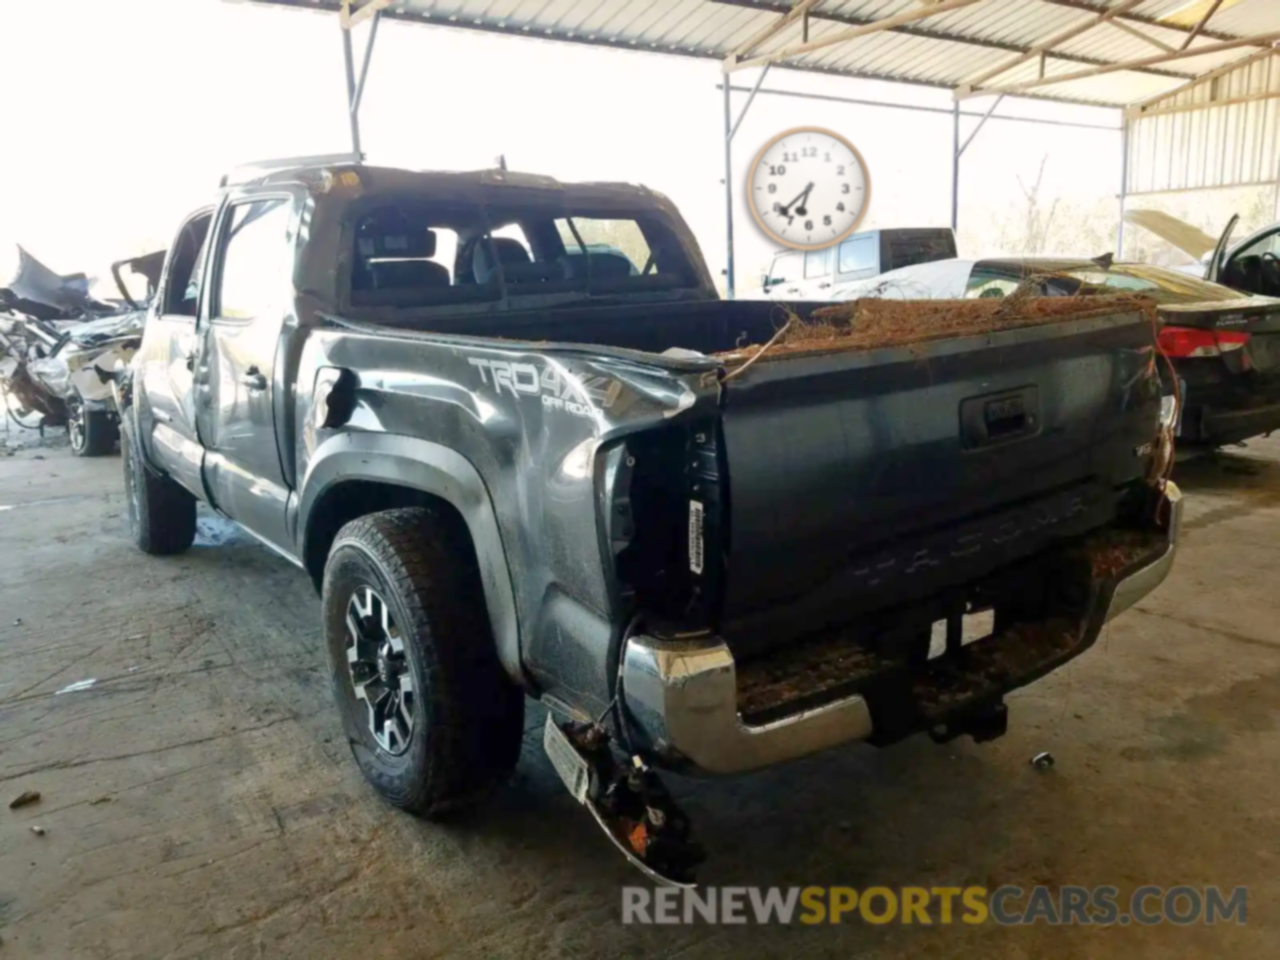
{"hour": 6, "minute": 38}
